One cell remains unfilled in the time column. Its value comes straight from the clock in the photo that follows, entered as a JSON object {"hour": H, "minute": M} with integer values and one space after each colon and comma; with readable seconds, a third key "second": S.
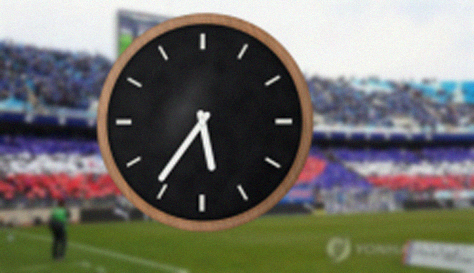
{"hour": 5, "minute": 36}
